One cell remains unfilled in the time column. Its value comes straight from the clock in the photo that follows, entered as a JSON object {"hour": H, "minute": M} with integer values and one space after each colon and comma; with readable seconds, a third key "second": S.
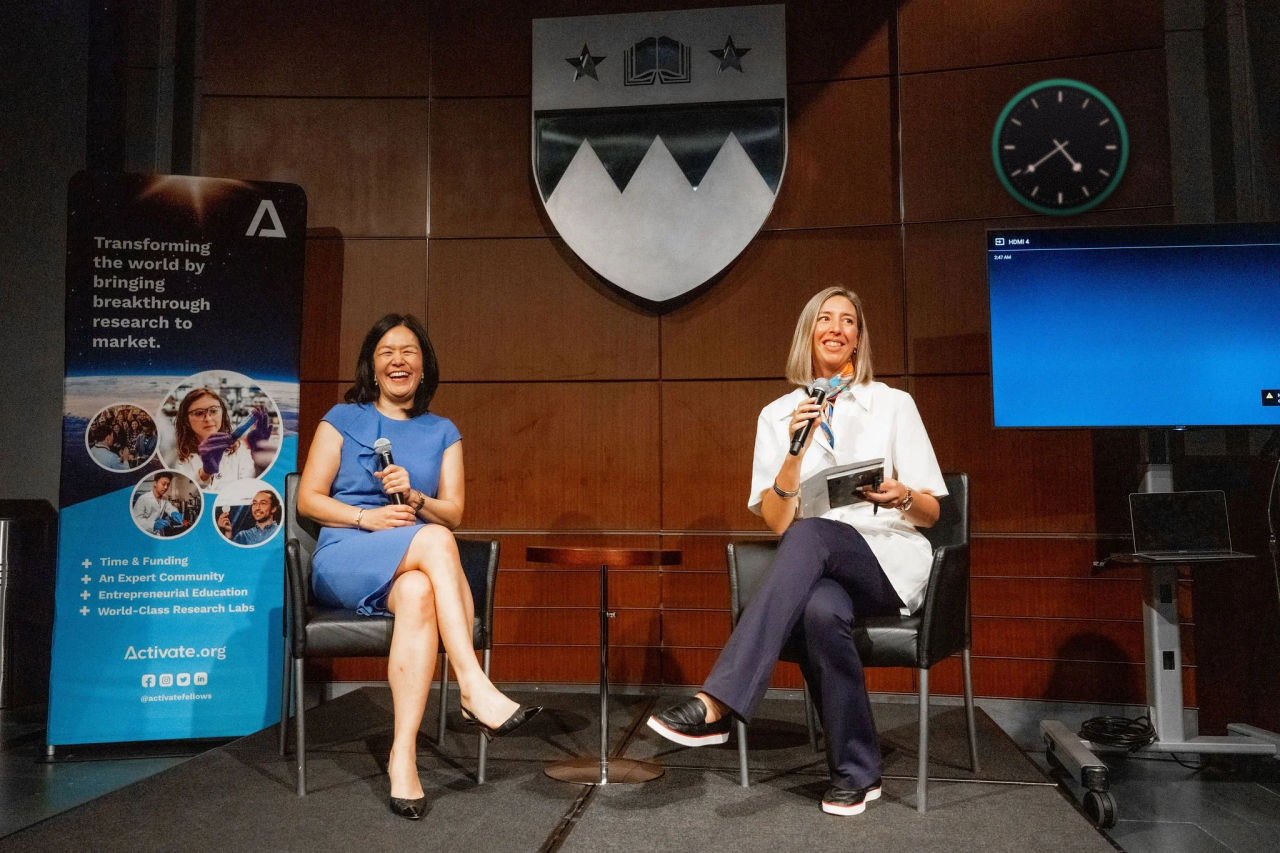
{"hour": 4, "minute": 39}
